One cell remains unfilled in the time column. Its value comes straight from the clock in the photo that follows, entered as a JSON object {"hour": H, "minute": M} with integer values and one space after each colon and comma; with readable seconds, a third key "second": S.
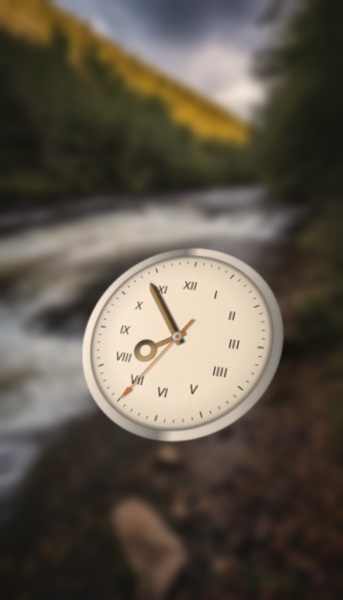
{"hour": 7, "minute": 53, "second": 35}
